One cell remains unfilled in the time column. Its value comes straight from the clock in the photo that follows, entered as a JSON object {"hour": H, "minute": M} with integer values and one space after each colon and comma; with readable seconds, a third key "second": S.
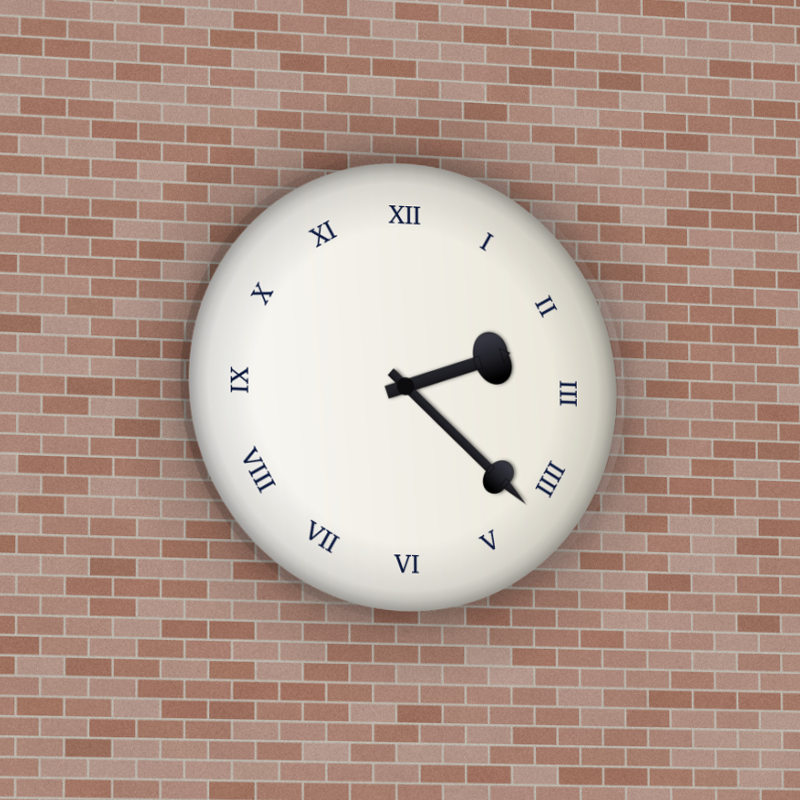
{"hour": 2, "minute": 22}
